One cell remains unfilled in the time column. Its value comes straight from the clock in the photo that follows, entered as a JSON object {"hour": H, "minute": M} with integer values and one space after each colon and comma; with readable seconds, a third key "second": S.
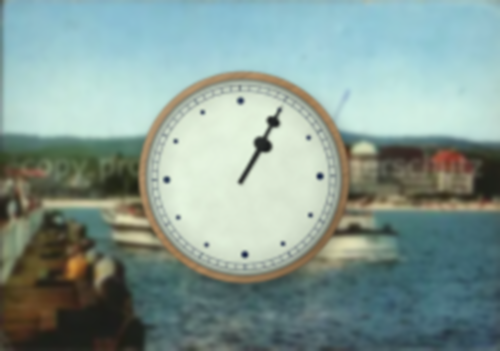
{"hour": 1, "minute": 5}
